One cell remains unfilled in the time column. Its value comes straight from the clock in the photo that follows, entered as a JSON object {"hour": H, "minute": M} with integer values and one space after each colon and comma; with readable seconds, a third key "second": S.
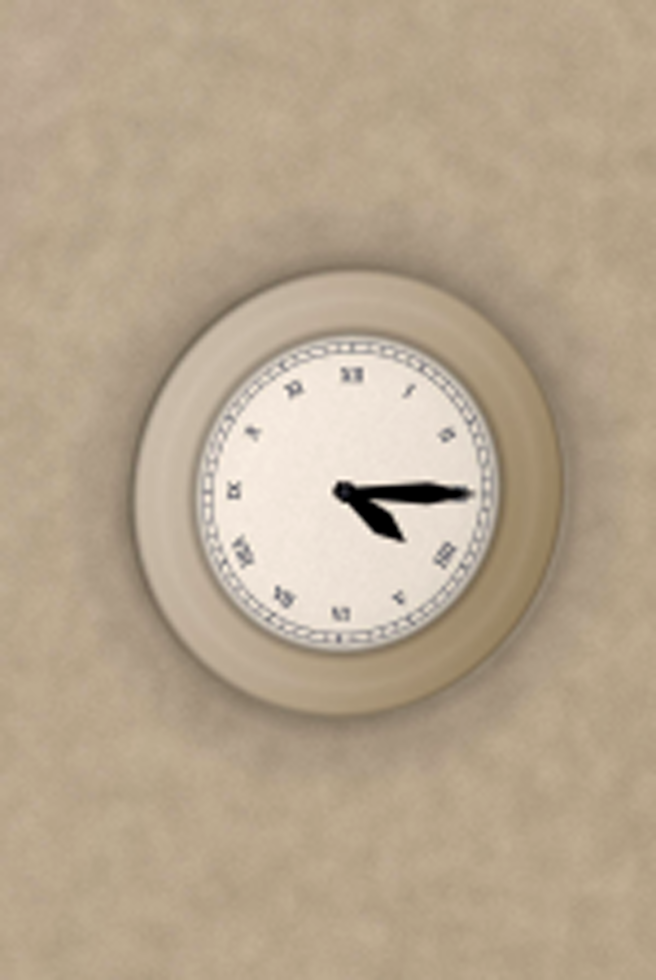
{"hour": 4, "minute": 15}
